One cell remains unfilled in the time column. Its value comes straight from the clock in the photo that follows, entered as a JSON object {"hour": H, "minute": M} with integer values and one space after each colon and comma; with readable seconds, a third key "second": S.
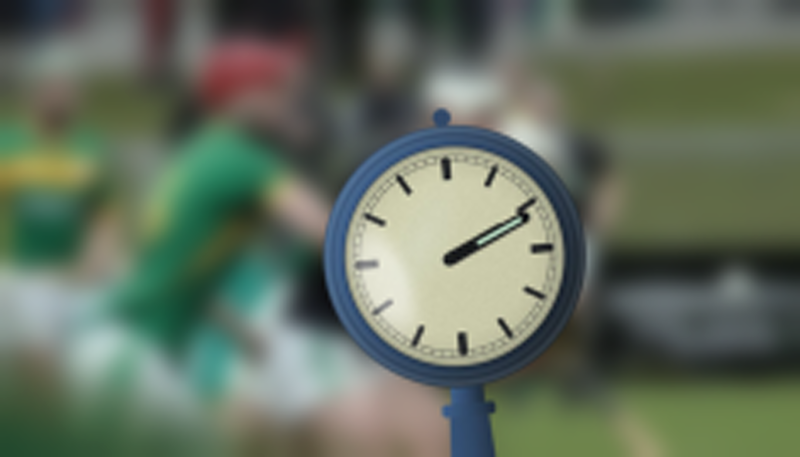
{"hour": 2, "minute": 11}
